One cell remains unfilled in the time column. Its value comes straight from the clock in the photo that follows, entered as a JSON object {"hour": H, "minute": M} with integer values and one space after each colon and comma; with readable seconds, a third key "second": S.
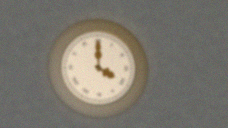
{"hour": 4, "minute": 0}
